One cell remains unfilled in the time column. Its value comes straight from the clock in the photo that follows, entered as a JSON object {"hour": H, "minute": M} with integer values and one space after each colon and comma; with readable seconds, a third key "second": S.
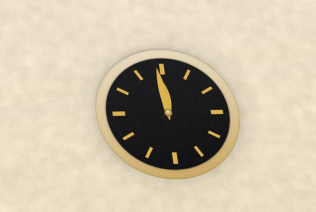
{"hour": 11, "minute": 59}
